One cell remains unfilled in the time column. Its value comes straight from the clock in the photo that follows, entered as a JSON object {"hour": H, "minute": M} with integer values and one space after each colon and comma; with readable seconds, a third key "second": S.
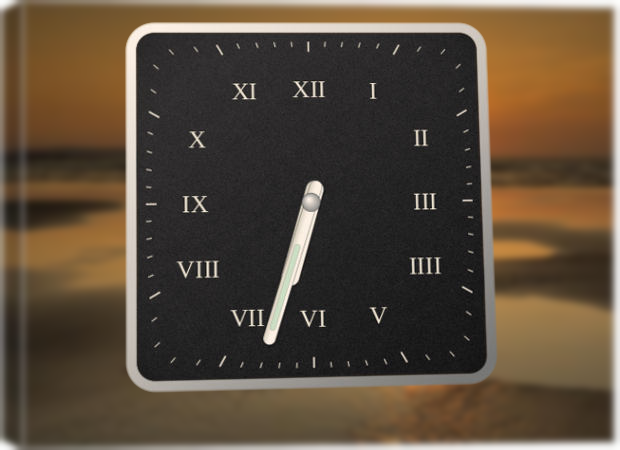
{"hour": 6, "minute": 33}
